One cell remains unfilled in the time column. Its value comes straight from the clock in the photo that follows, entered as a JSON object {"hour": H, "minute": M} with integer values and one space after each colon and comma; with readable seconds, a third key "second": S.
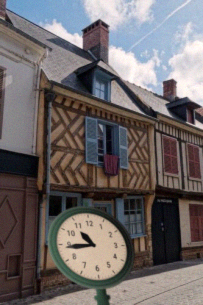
{"hour": 10, "minute": 44}
